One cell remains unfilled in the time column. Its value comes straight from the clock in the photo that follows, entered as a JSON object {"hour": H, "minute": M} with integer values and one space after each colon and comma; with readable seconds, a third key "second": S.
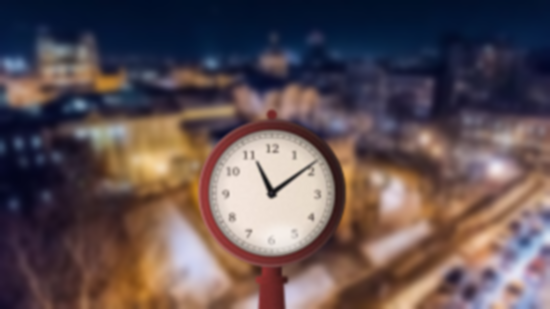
{"hour": 11, "minute": 9}
